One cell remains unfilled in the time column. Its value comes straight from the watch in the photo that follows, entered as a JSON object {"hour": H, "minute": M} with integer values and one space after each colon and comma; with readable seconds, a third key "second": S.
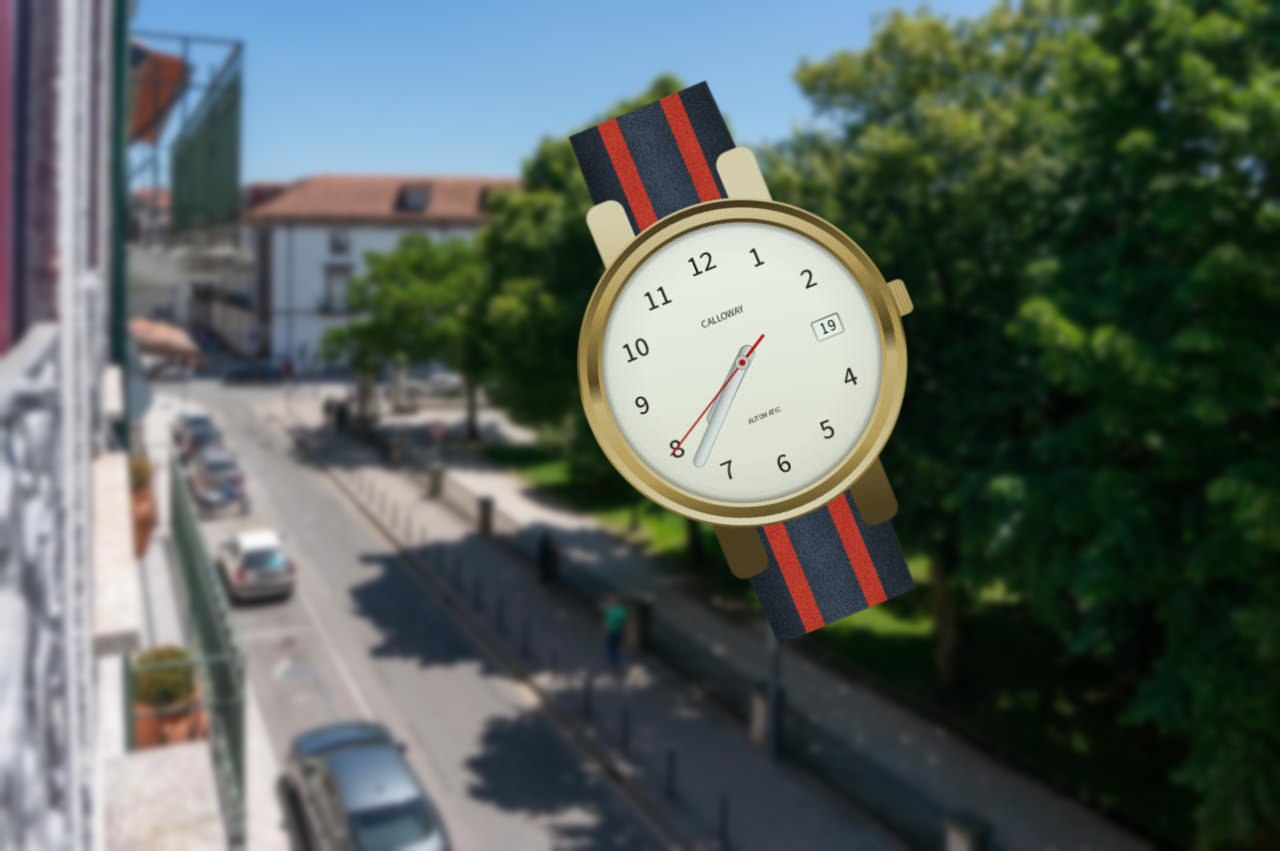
{"hour": 7, "minute": 37, "second": 40}
